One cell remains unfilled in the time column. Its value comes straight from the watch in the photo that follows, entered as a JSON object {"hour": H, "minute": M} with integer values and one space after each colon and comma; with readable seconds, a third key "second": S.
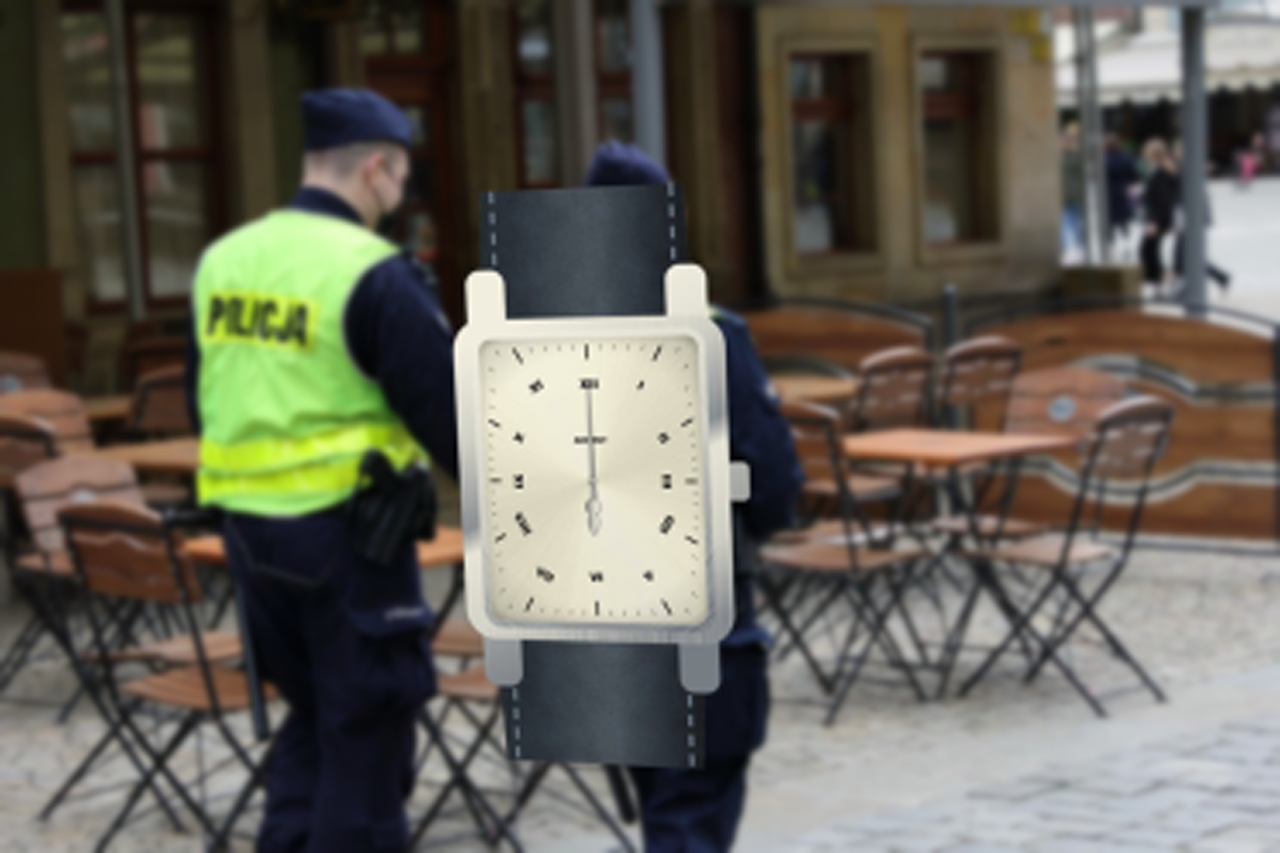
{"hour": 6, "minute": 0}
